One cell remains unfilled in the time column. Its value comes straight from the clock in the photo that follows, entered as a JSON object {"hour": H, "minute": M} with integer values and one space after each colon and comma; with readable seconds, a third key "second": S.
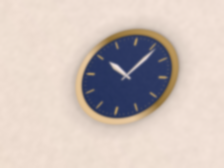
{"hour": 10, "minute": 6}
